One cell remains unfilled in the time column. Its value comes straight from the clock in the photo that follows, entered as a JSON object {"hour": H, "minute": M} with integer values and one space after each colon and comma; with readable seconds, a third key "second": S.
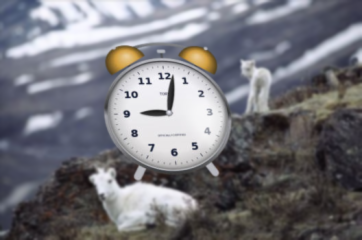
{"hour": 9, "minute": 2}
